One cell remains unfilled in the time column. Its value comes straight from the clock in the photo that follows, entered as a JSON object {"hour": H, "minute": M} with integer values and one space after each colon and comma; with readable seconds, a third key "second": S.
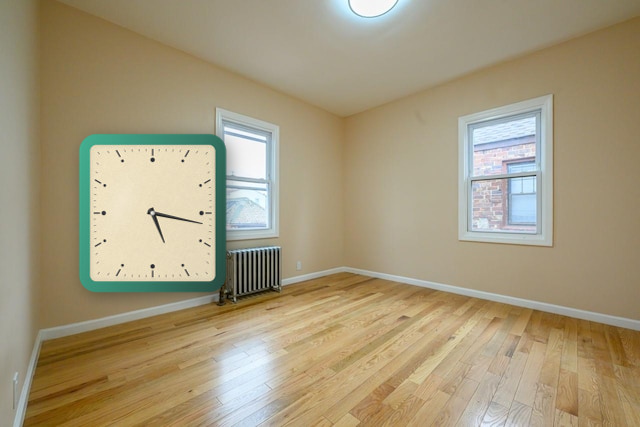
{"hour": 5, "minute": 17}
